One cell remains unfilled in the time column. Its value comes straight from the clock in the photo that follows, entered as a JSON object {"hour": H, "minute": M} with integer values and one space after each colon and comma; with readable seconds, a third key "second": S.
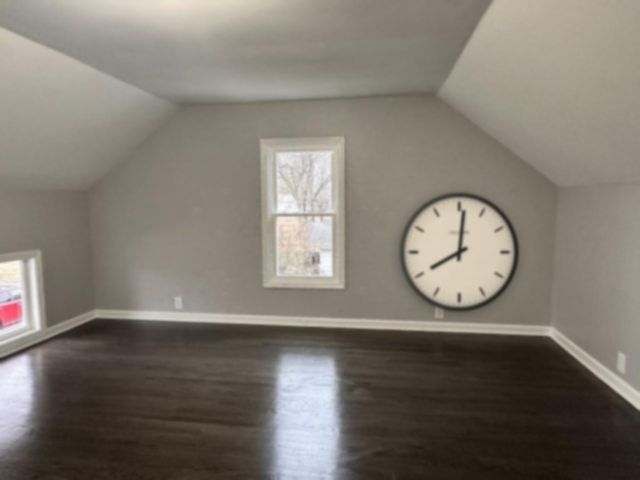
{"hour": 8, "minute": 1}
